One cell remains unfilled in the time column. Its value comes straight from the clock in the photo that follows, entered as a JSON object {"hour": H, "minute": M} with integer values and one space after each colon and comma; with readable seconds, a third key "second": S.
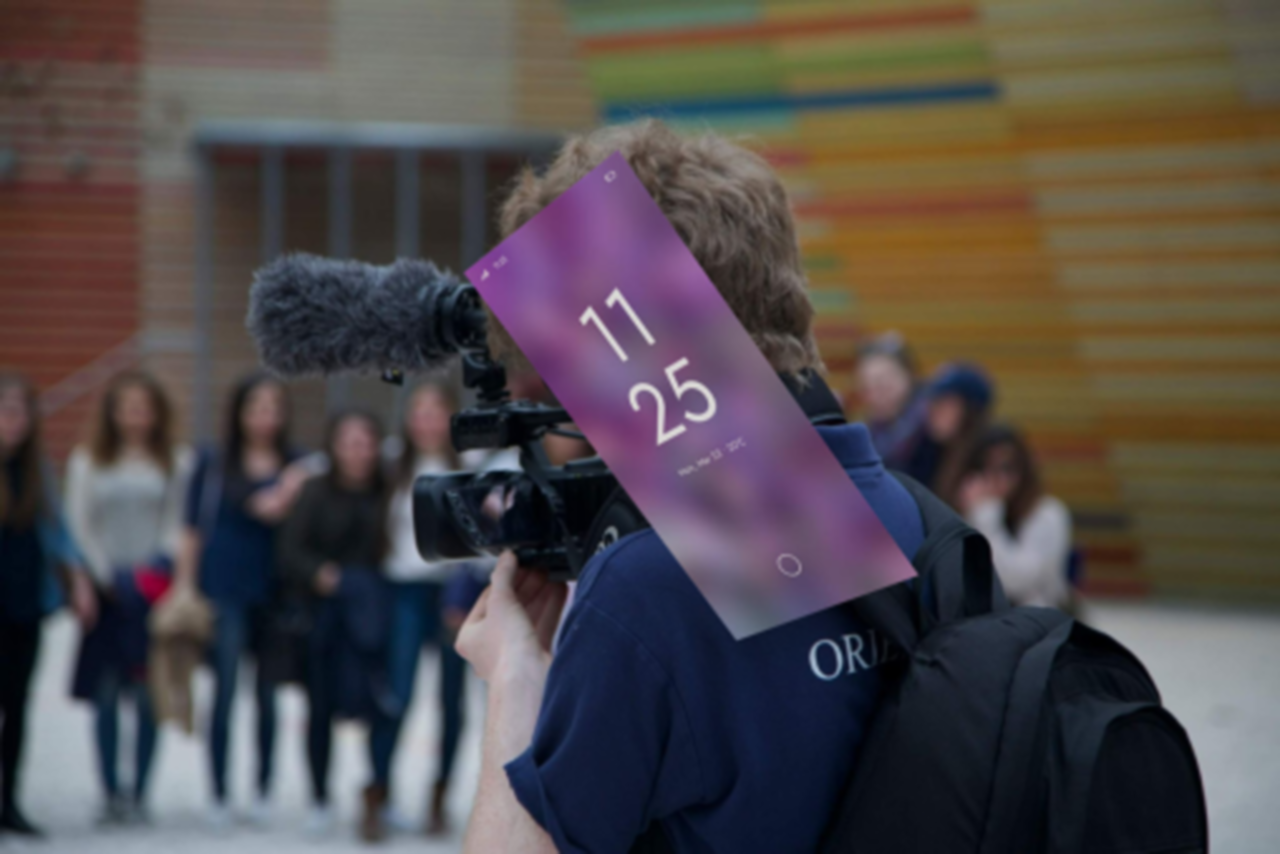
{"hour": 11, "minute": 25}
